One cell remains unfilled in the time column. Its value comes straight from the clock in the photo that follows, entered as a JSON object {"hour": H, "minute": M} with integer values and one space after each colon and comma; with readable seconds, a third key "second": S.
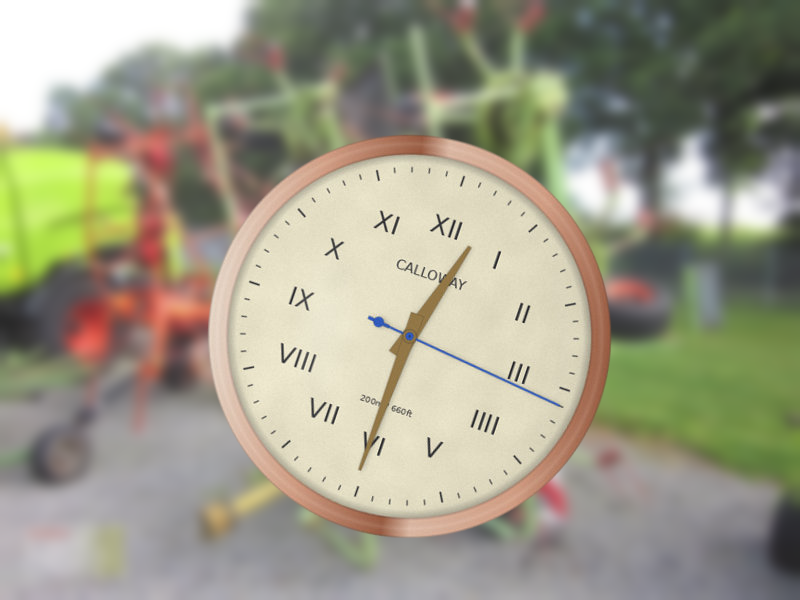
{"hour": 12, "minute": 30, "second": 16}
